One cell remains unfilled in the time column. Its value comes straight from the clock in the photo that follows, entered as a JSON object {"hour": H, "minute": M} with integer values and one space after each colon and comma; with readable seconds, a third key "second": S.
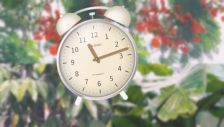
{"hour": 11, "minute": 13}
